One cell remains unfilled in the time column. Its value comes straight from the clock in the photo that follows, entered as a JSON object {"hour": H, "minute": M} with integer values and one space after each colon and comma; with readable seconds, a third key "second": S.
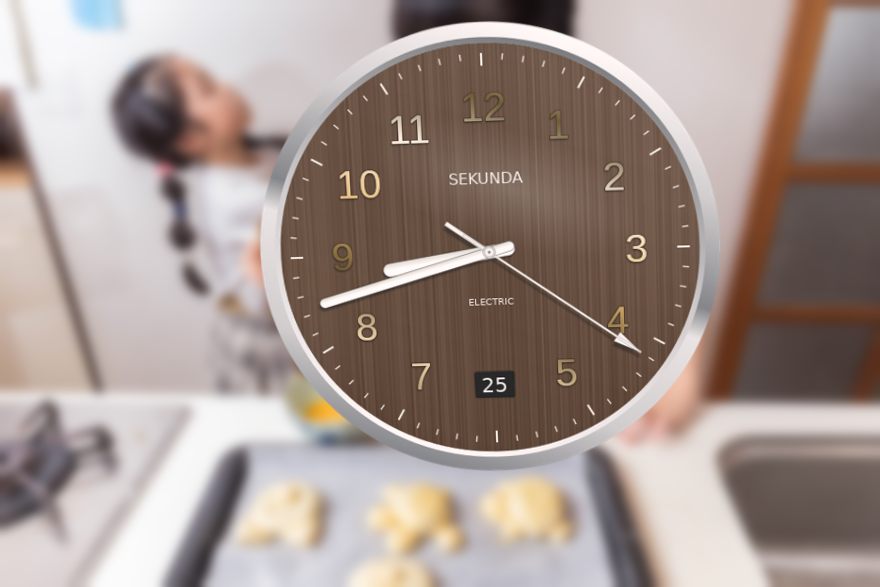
{"hour": 8, "minute": 42, "second": 21}
